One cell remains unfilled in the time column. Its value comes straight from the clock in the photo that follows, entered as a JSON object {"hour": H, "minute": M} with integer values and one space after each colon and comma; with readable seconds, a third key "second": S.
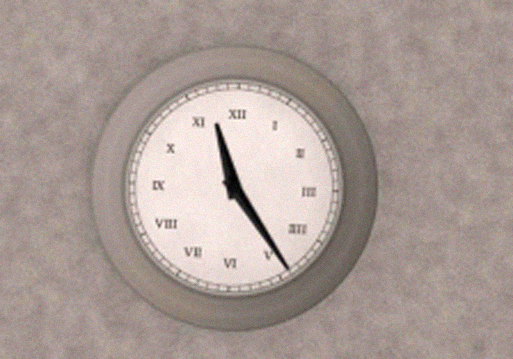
{"hour": 11, "minute": 24}
